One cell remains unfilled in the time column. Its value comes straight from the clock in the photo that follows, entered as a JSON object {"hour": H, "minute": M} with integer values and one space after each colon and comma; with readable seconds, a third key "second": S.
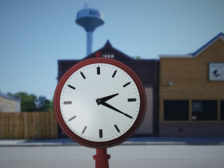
{"hour": 2, "minute": 20}
